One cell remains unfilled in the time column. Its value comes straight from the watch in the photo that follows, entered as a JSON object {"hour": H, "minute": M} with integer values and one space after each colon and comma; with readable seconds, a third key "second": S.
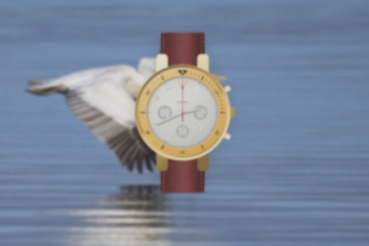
{"hour": 2, "minute": 41}
